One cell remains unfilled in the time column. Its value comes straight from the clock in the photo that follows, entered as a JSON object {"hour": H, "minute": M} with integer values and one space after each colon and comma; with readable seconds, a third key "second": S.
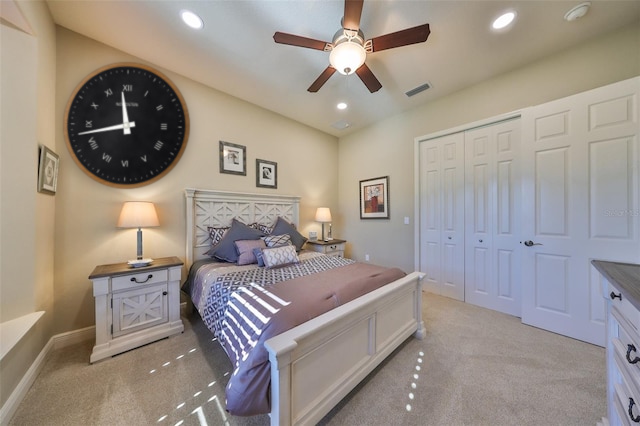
{"hour": 11, "minute": 43}
